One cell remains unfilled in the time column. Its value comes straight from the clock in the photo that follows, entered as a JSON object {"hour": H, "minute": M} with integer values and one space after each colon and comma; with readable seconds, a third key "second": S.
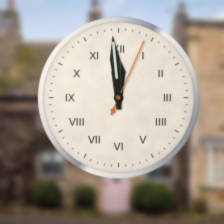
{"hour": 11, "minute": 59, "second": 4}
